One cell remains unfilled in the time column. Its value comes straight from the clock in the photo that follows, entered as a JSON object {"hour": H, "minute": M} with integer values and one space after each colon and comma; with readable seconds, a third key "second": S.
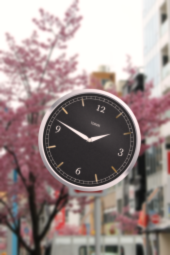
{"hour": 1, "minute": 47}
